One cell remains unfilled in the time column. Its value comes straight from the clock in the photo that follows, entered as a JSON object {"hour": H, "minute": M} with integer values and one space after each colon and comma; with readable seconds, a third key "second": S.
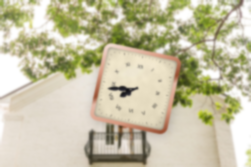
{"hour": 7, "minute": 43}
